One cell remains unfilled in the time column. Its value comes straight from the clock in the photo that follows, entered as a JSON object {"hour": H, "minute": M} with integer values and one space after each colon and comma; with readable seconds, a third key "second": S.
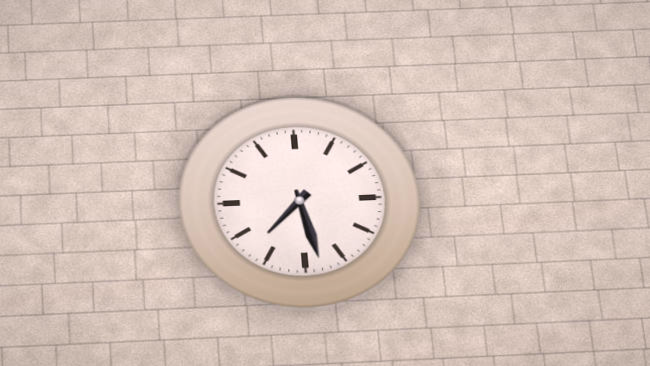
{"hour": 7, "minute": 28}
